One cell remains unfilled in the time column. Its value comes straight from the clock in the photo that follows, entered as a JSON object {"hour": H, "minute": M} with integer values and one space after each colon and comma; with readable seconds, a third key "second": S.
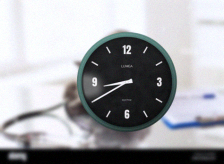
{"hour": 8, "minute": 40}
